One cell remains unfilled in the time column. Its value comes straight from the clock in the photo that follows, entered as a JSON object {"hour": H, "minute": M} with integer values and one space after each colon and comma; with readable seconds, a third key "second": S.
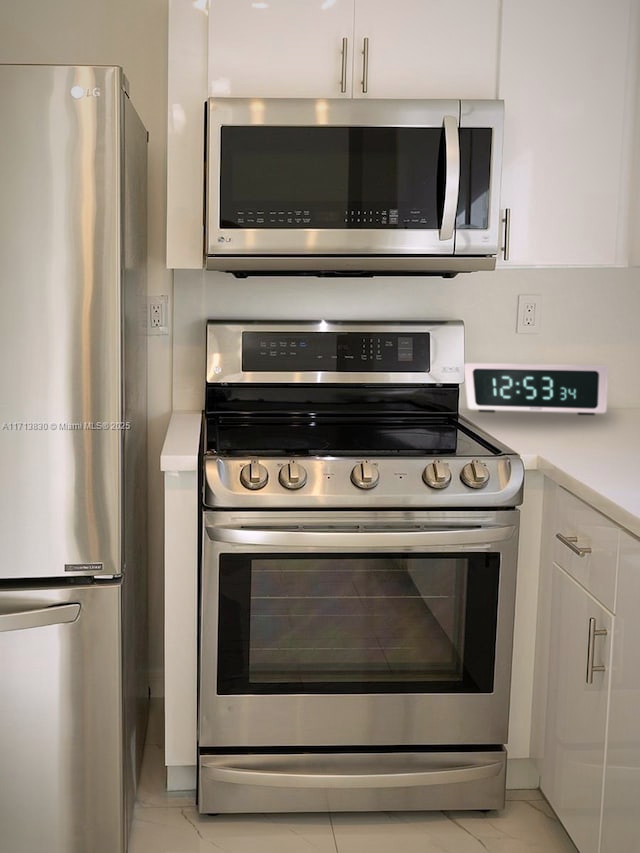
{"hour": 12, "minute": 53, "second": 34}
